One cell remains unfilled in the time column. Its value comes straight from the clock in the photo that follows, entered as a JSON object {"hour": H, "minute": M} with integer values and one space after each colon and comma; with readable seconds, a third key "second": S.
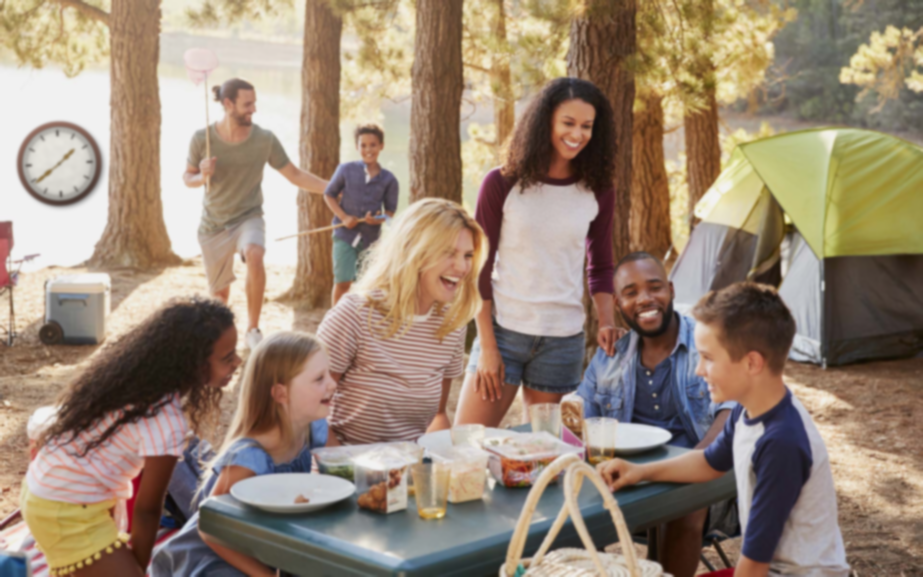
{"hour": 1, "minute": 39}
